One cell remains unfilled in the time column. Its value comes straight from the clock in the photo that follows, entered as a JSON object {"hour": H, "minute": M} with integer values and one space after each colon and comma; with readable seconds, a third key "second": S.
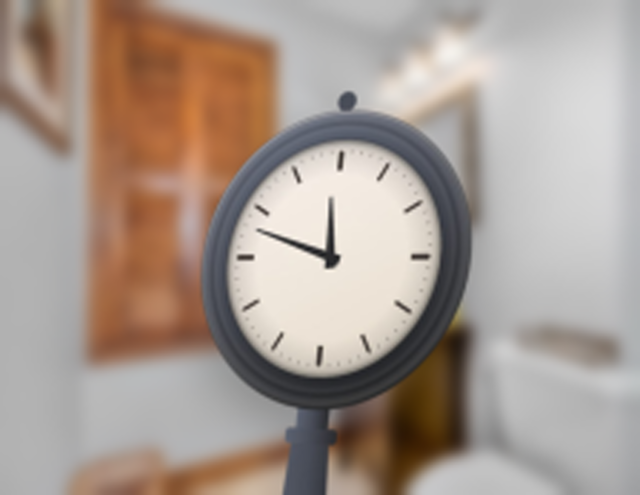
{"hour": 11, "minute": 48}
